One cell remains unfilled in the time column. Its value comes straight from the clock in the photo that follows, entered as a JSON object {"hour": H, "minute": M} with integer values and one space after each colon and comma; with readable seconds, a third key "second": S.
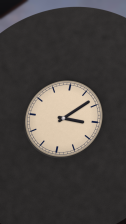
{"hour": 3, "minute": 8}
